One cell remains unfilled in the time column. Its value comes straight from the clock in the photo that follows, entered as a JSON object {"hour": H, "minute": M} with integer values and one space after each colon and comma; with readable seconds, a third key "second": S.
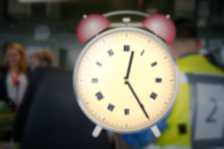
{"hour": 12, "minute": 25}
